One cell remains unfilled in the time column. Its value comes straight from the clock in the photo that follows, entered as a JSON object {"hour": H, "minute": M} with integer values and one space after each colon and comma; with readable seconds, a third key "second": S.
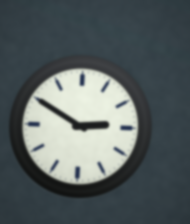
{"hour": 2, "minute": 50}
